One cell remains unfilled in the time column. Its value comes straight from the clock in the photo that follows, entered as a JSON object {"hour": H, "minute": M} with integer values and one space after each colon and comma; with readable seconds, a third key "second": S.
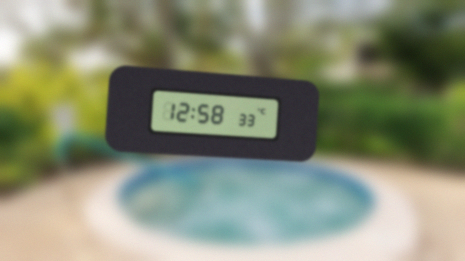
{"hour": 12, "minute": 58}
